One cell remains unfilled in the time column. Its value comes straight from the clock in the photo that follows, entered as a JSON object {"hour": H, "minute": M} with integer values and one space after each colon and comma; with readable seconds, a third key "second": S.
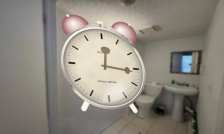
{"hour": 12, "minute": 16}
